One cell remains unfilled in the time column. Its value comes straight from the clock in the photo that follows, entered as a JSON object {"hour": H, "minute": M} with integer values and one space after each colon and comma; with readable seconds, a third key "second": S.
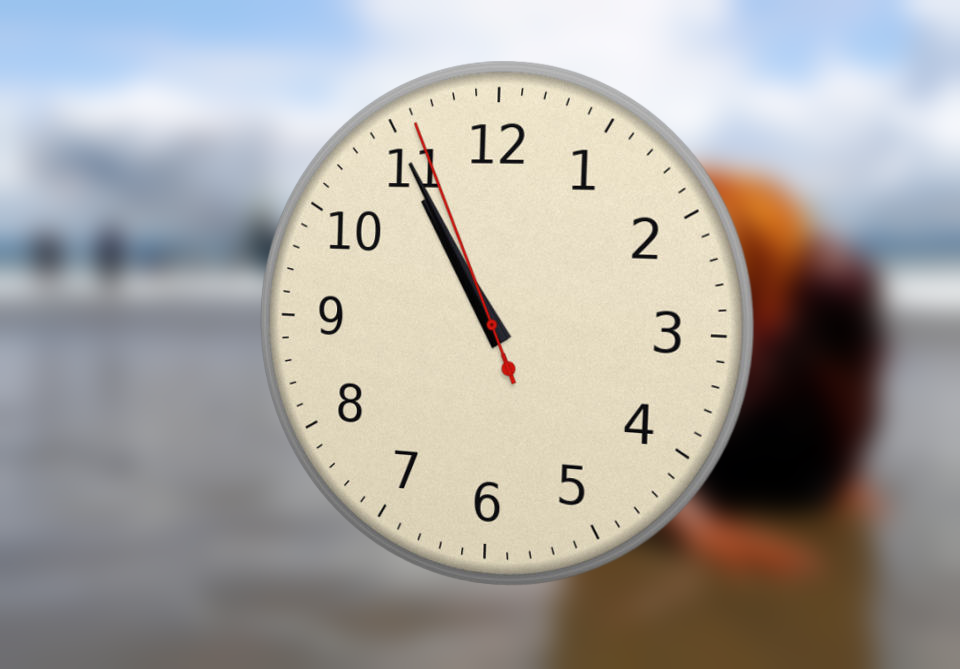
{"hour": 10, "minute": 54, "second": 56}
